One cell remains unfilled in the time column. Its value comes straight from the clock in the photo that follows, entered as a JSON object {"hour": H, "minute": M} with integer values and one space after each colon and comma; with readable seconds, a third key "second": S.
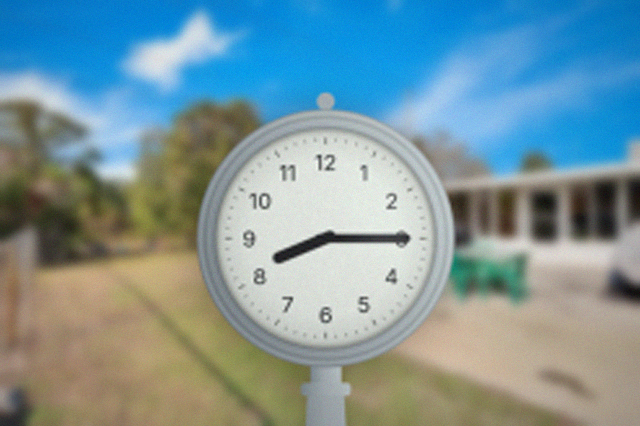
{"hour": 8, "minute": 15}
